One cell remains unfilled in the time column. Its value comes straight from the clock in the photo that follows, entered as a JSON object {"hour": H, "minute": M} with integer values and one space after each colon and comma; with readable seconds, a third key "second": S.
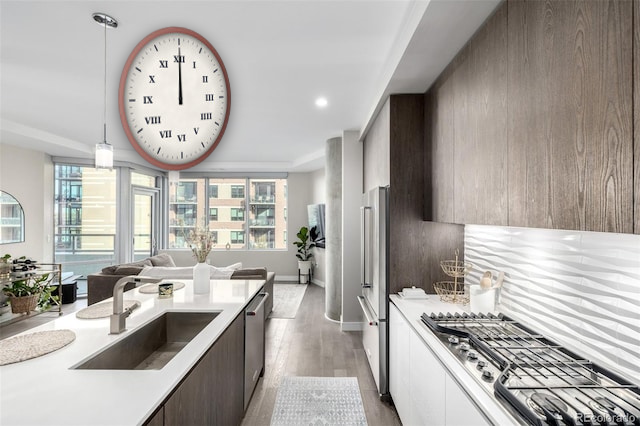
{"hour": 12, "minute": 0}
